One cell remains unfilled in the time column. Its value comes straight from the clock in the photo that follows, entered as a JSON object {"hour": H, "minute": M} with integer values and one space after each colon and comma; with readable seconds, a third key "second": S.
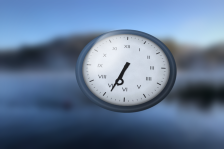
{"hour": 6, "minute": 34}
